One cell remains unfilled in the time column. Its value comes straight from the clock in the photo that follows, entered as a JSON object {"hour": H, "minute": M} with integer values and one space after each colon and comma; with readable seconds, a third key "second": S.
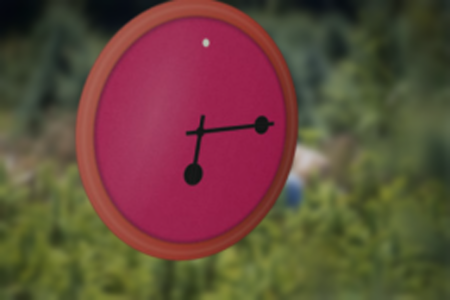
{"hour": 6, "minute": 14}
